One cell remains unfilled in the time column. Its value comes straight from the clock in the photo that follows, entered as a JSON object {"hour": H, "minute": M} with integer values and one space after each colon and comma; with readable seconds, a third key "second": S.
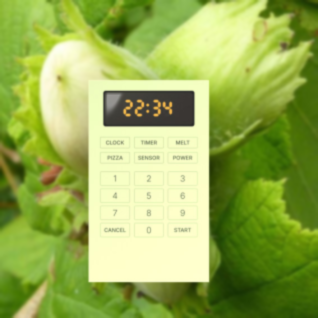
{"hour": 22, "minute": 34}
